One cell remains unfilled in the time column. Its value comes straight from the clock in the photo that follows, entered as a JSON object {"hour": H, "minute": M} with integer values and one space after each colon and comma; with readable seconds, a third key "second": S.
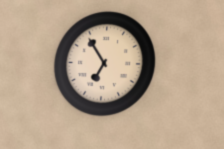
{"hour": 6, "minute": 54}
